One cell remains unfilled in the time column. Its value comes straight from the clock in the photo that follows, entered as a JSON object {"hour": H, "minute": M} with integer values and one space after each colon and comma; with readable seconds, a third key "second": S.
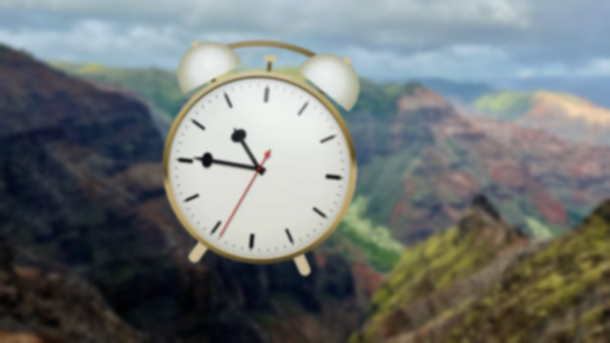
{"hour": 10, "minute": 45, "second": 34}
